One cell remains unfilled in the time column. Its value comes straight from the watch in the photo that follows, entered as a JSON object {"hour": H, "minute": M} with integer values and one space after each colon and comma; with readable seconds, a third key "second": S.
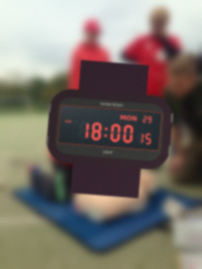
{"hour": 18, "minute": 0, "second": 15}
